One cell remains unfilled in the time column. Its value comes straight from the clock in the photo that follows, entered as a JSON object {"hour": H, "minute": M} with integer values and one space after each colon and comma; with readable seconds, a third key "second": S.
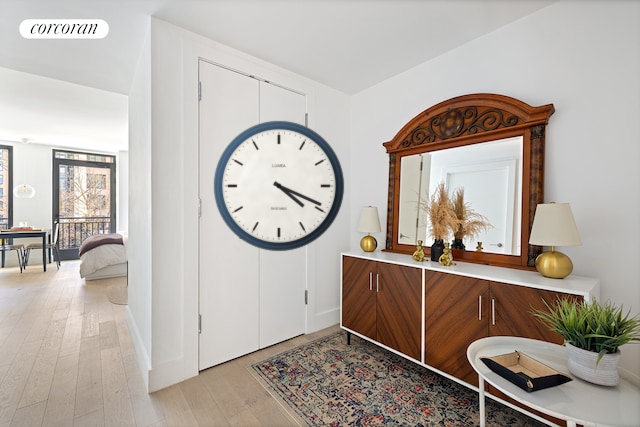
{"hour": 4, "minute": 19}
